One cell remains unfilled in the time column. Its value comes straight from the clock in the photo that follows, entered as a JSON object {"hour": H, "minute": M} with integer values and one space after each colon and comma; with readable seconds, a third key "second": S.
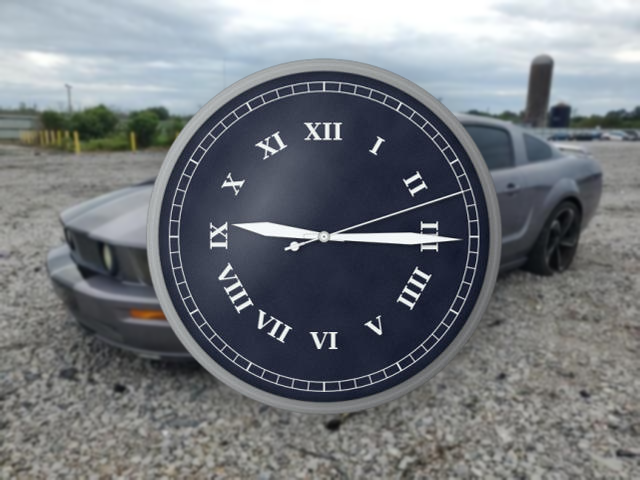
{"hour": 9, "minute": 15, "second": 12}
